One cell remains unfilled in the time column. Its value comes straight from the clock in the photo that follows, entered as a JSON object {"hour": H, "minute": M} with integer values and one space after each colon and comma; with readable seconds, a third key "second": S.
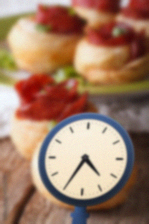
{"hour": 4, "minute": 35}
